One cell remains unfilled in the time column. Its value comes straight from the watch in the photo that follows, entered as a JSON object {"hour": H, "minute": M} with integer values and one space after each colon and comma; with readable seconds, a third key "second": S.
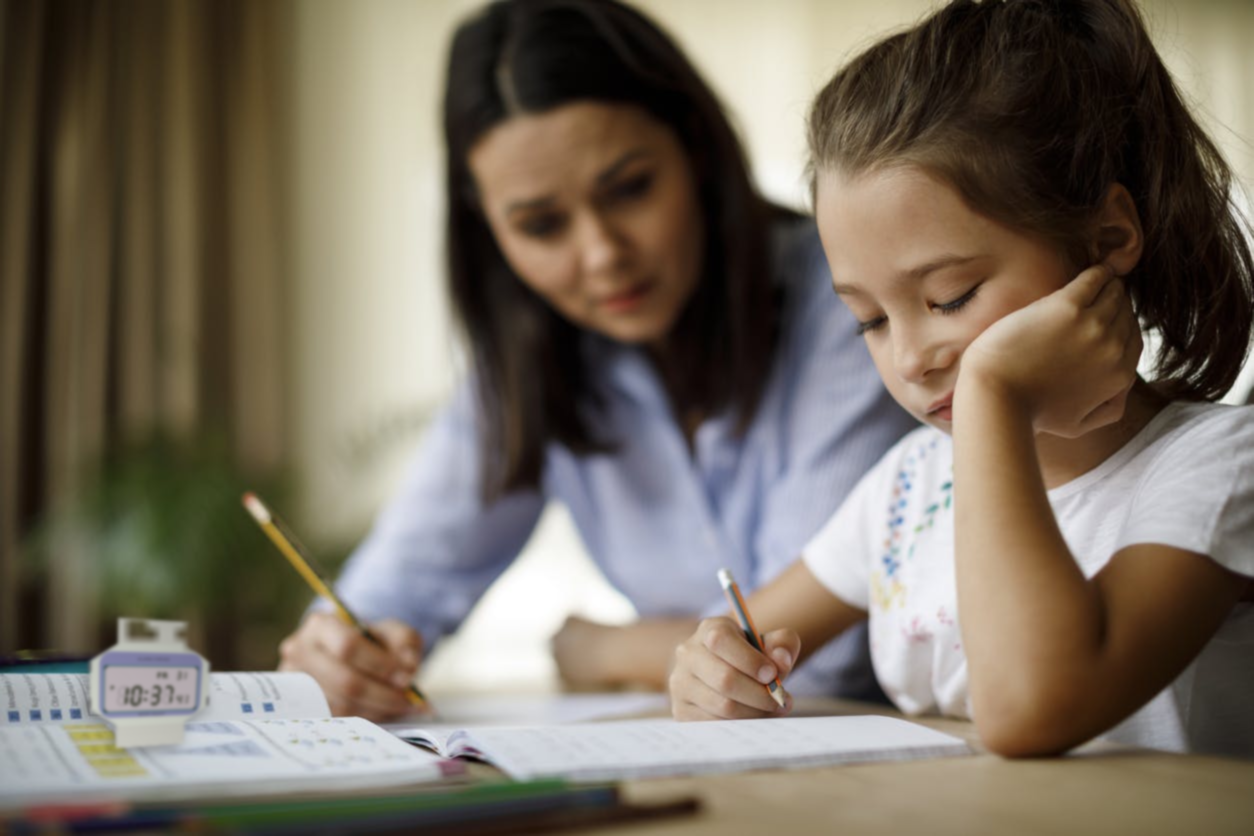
{"hour": 10, "minute": 37}
